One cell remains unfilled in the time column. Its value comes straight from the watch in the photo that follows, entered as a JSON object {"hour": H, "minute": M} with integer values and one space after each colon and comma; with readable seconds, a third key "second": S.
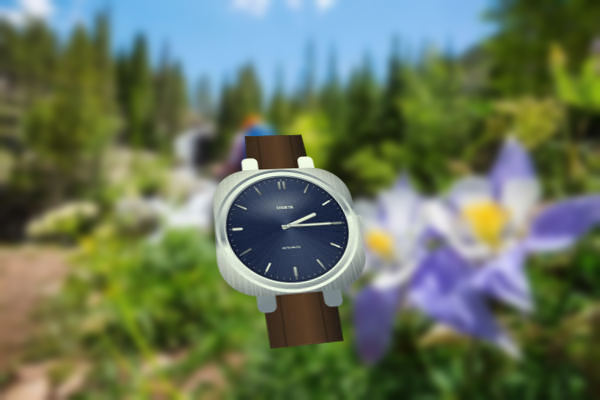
{"hour": 2, "minute": 15}
